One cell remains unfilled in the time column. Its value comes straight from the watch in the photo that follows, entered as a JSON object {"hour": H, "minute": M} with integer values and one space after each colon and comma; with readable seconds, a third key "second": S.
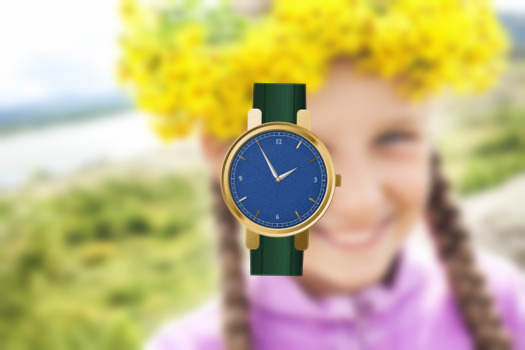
{"hour": 1, "minute": 55}
